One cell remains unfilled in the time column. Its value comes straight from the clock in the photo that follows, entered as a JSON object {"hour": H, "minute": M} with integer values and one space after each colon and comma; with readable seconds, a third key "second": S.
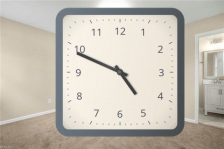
{"hour": 4, "minute": 49}
